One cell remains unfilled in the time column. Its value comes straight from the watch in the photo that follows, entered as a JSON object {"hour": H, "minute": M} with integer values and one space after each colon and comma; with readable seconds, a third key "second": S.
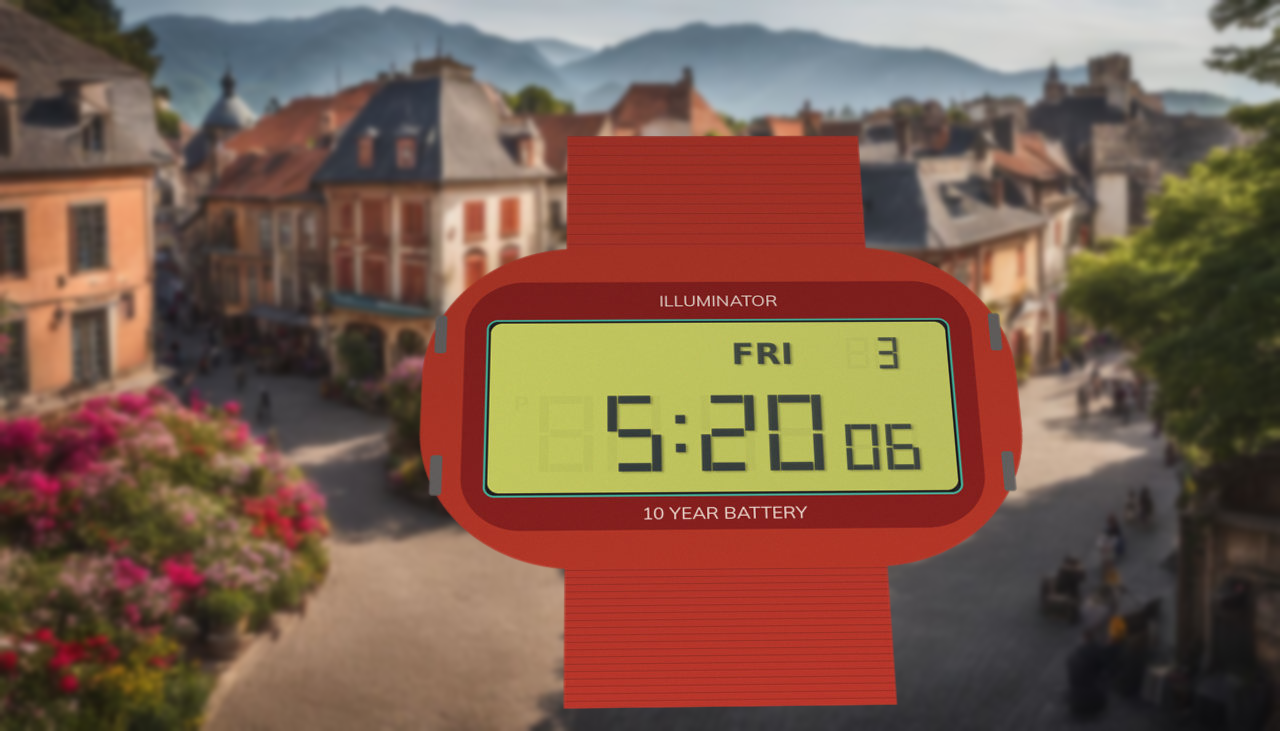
{"hour": 5, "minute": 20, "second": 6}
